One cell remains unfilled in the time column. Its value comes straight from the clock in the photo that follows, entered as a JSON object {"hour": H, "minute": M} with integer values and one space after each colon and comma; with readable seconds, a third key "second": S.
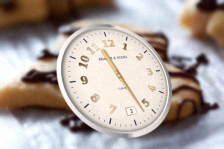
{"hour": 11, "minute": 27}
